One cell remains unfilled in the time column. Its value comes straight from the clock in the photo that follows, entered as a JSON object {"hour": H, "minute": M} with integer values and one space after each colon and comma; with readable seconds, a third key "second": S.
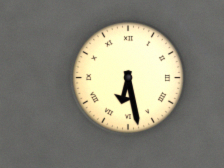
{"hour": 6, "minute": 28}
